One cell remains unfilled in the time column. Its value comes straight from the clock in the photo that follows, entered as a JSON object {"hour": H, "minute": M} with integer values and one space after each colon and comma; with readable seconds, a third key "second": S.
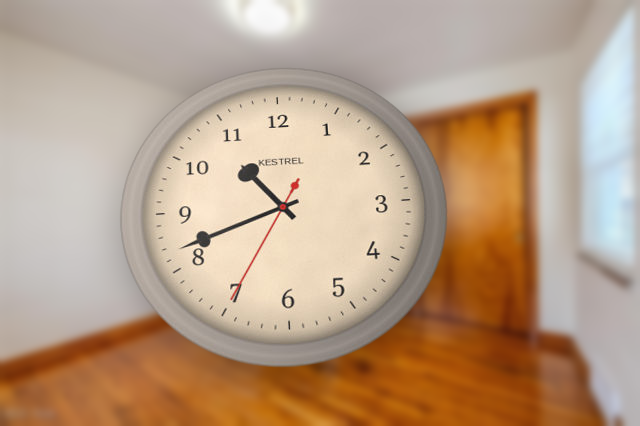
{"hour": 10, "minute": 41, "second": 35}
